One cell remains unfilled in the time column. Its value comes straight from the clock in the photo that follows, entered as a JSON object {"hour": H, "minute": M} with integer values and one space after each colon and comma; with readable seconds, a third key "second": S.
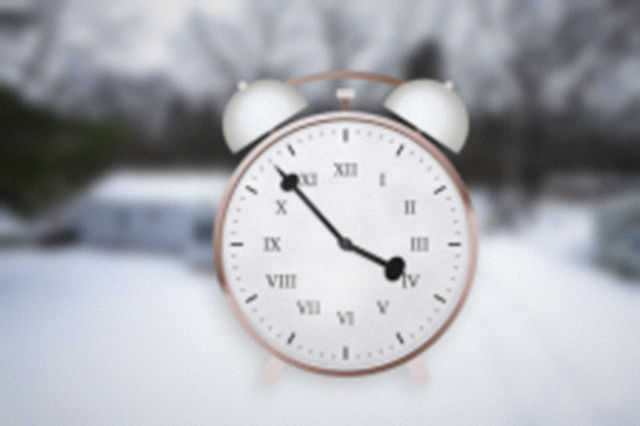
{"hour": 3, "minute": 53}
